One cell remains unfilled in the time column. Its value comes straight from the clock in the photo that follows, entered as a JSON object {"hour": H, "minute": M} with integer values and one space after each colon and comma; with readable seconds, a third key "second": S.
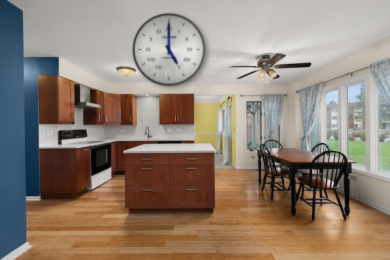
{"hour": 5, "minute": 0}
